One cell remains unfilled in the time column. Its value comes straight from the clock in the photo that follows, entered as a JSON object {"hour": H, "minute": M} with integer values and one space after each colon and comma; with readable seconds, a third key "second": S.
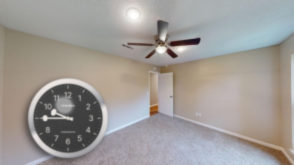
{"hour": 9, "minute": 45}
